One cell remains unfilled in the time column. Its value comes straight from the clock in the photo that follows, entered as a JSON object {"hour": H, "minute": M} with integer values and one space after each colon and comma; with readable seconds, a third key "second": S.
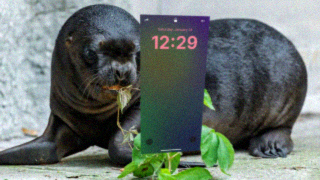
{"hour": 12, "minute": 29}
